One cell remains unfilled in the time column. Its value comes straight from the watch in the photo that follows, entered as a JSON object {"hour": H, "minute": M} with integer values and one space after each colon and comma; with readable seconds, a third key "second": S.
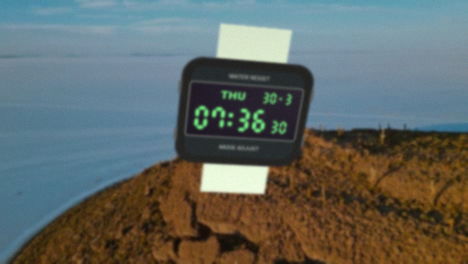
{"hour": 7, "minute": 36, "second": 30}
